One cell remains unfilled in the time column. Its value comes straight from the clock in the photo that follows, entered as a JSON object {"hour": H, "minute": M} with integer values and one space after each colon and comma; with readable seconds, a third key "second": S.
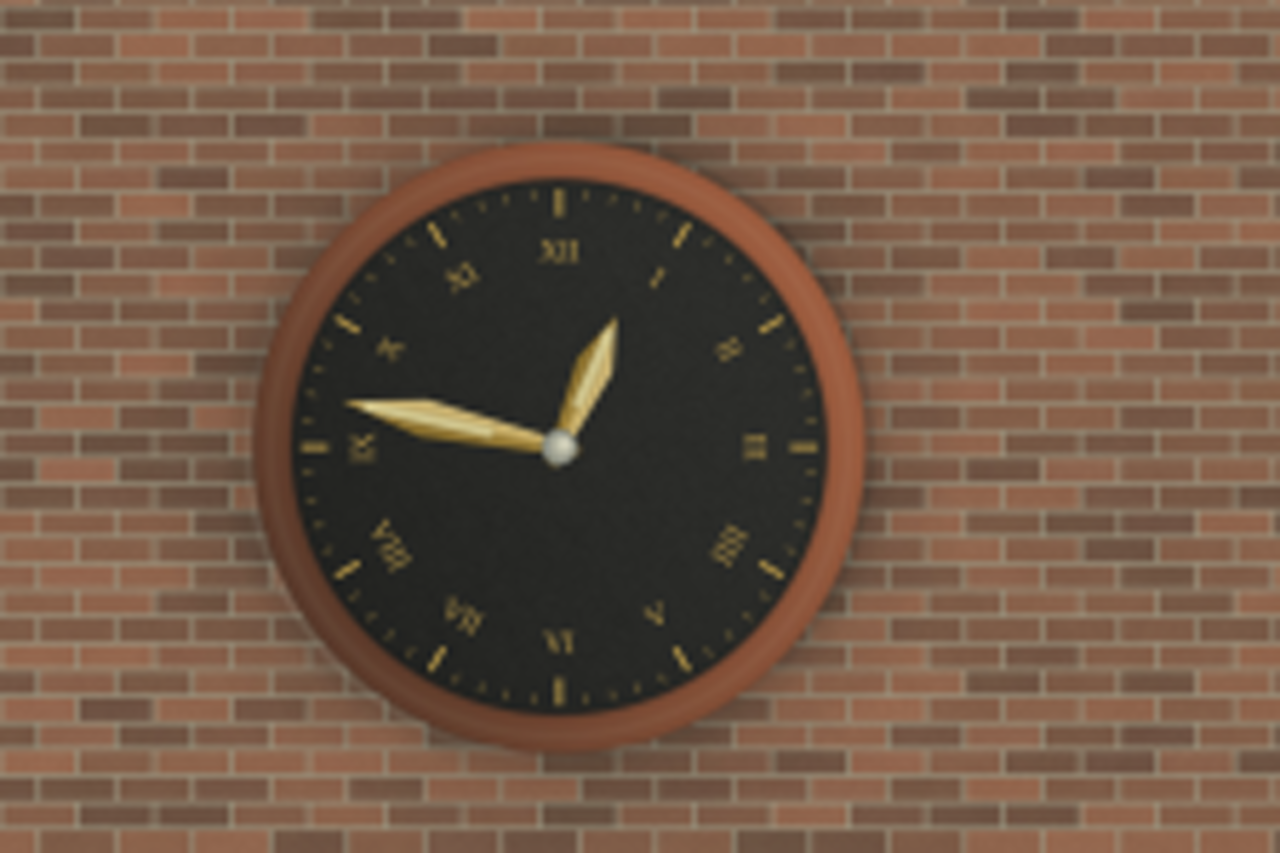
{"hour": 12, "minute": 47}
